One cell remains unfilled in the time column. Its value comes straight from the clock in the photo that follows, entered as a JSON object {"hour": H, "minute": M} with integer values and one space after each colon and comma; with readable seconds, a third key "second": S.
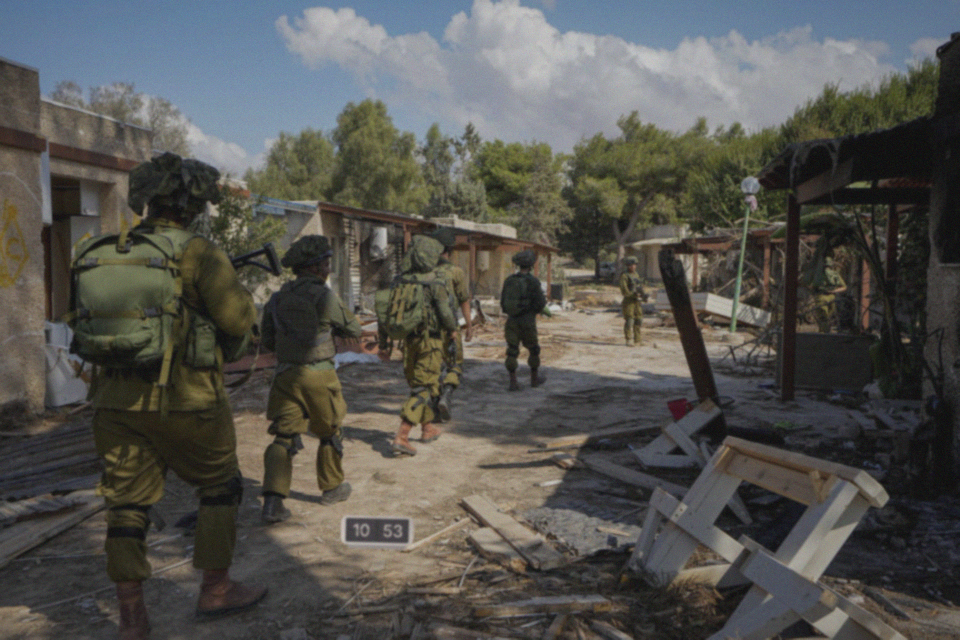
{"hour": 10, "minute": 53}
